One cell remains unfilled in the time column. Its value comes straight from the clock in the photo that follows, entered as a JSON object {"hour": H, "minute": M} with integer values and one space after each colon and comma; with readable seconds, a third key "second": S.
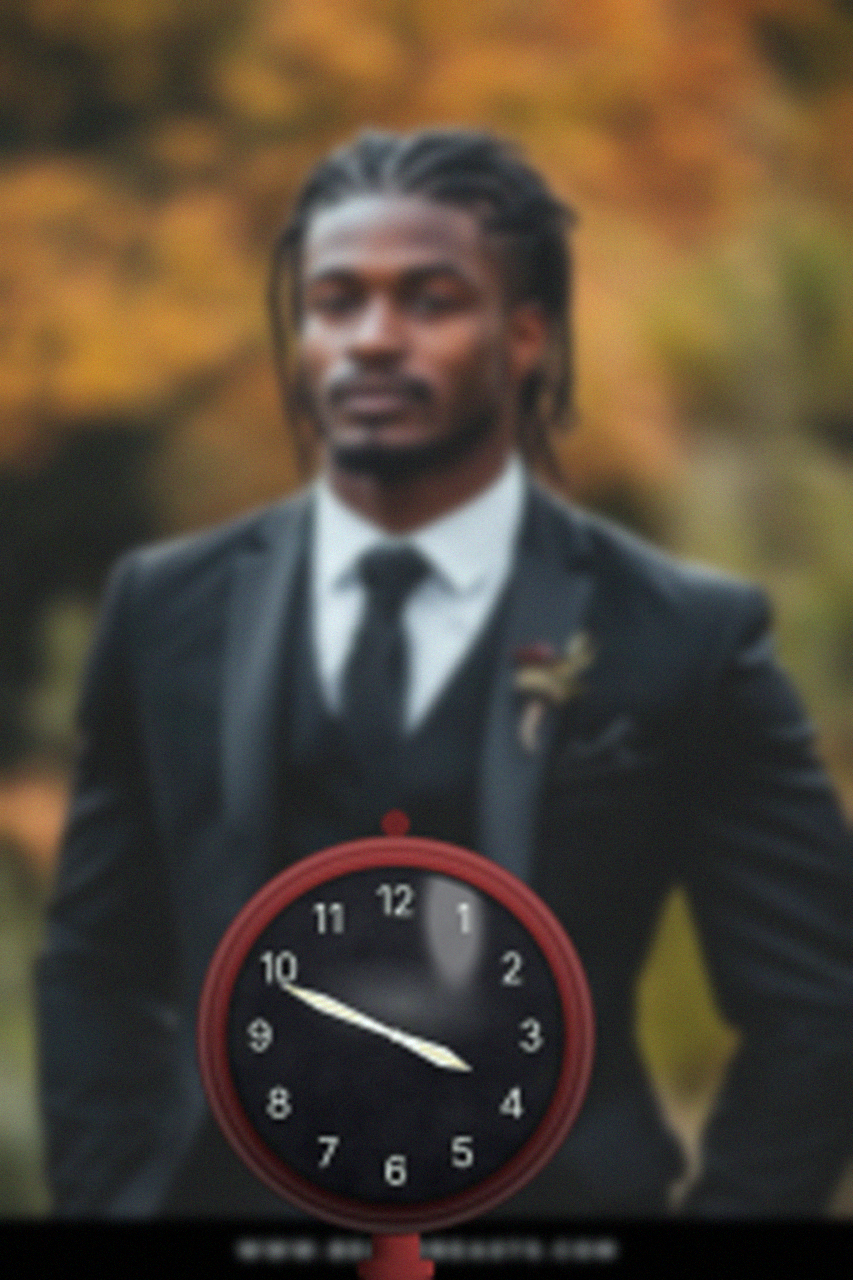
{"hour": 3, "minute": 49}
